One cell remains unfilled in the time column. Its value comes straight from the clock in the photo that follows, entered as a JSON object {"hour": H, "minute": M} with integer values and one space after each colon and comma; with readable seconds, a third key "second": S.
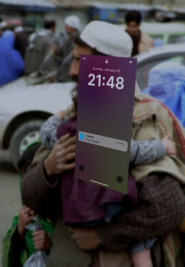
{"hour": 21, "minute": 48}
